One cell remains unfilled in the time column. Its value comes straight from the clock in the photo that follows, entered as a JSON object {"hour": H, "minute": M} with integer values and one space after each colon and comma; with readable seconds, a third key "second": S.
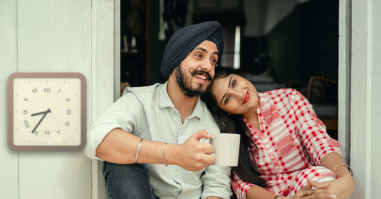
{"hour": 8, "minute": 36}
